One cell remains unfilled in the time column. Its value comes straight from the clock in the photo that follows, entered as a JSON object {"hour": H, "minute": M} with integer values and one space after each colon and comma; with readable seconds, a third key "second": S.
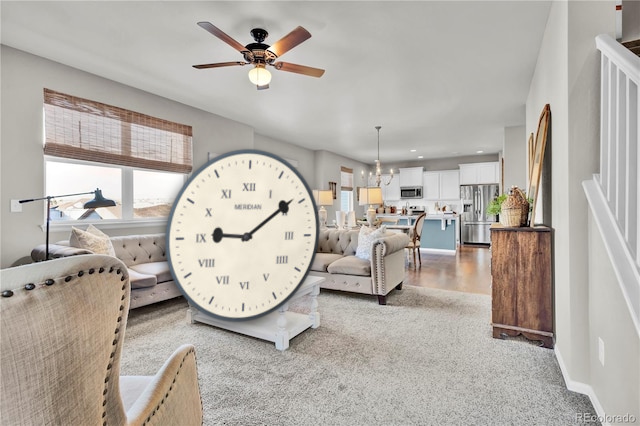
{"hour": 9, "minute": 9}
